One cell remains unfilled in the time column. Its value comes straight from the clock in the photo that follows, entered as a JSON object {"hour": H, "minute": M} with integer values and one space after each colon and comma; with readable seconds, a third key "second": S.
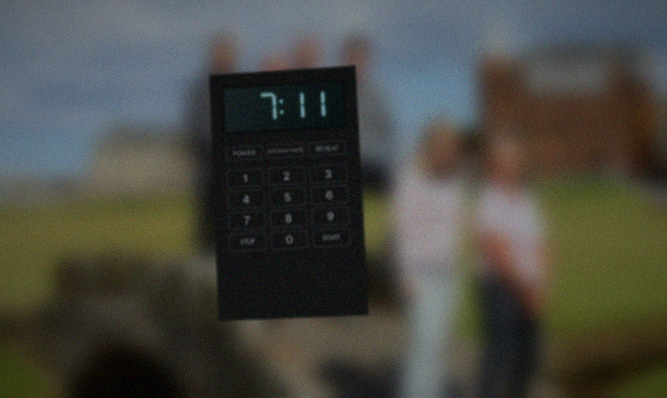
{"hour": 7, "minute": 11}
